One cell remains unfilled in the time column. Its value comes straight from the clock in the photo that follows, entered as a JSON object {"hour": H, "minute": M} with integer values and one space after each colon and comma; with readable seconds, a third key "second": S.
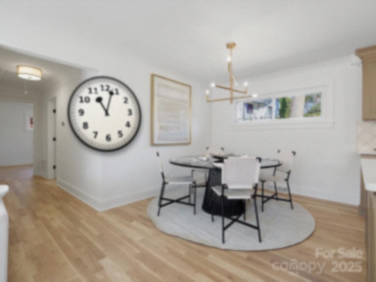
{"hour": 11, "minute": 3}
